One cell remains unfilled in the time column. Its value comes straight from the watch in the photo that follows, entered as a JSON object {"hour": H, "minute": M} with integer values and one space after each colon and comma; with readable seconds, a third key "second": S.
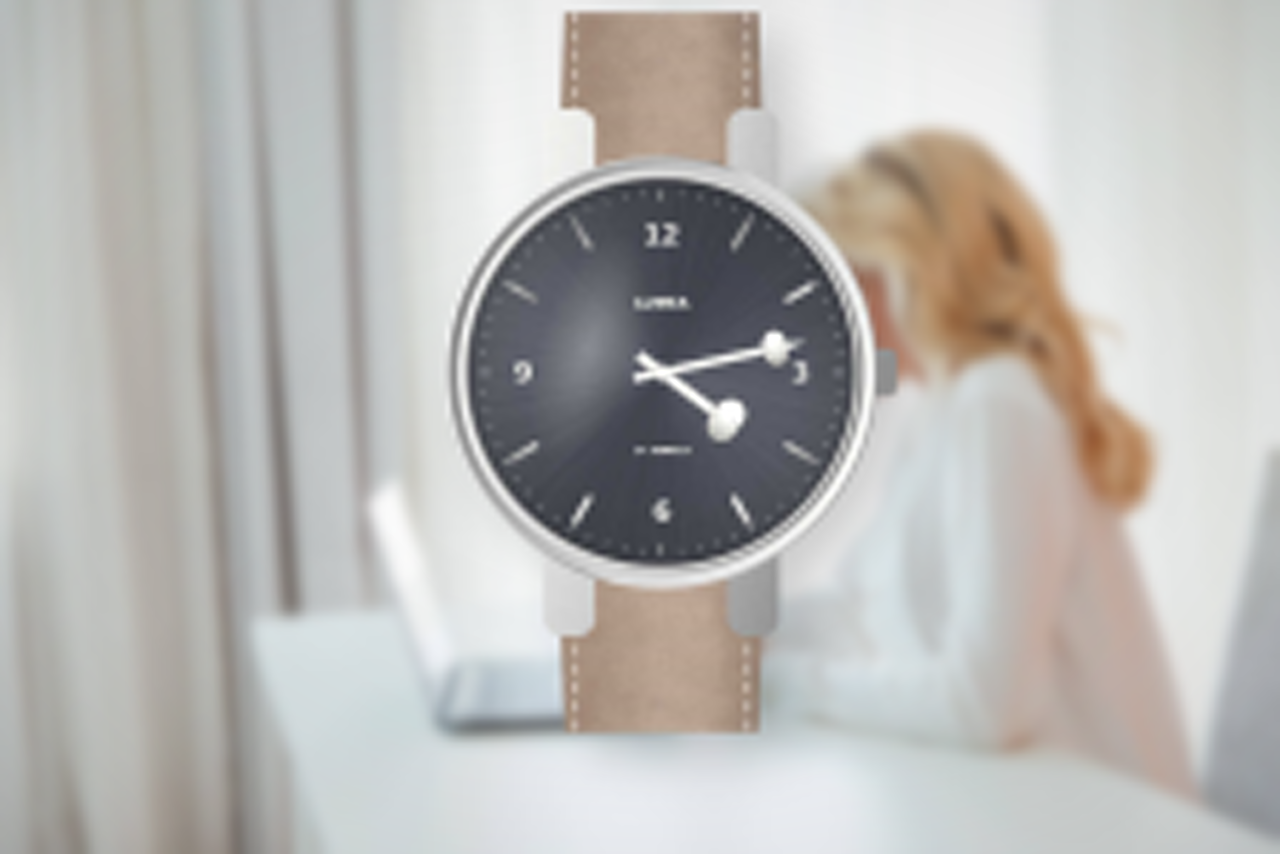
{"hour": 4, "minute": 13}
